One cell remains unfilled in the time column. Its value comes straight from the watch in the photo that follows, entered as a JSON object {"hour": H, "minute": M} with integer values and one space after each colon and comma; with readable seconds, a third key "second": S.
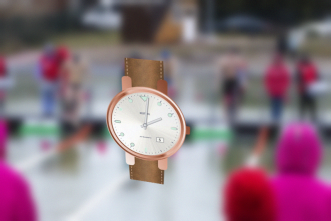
{"hour": 2, "minute": 1}
